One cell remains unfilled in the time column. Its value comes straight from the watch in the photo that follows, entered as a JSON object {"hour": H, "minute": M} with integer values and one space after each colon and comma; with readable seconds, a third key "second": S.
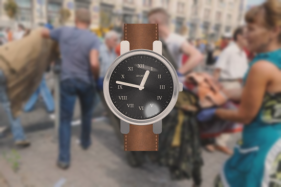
{"hour": 12, "minute": 47}
